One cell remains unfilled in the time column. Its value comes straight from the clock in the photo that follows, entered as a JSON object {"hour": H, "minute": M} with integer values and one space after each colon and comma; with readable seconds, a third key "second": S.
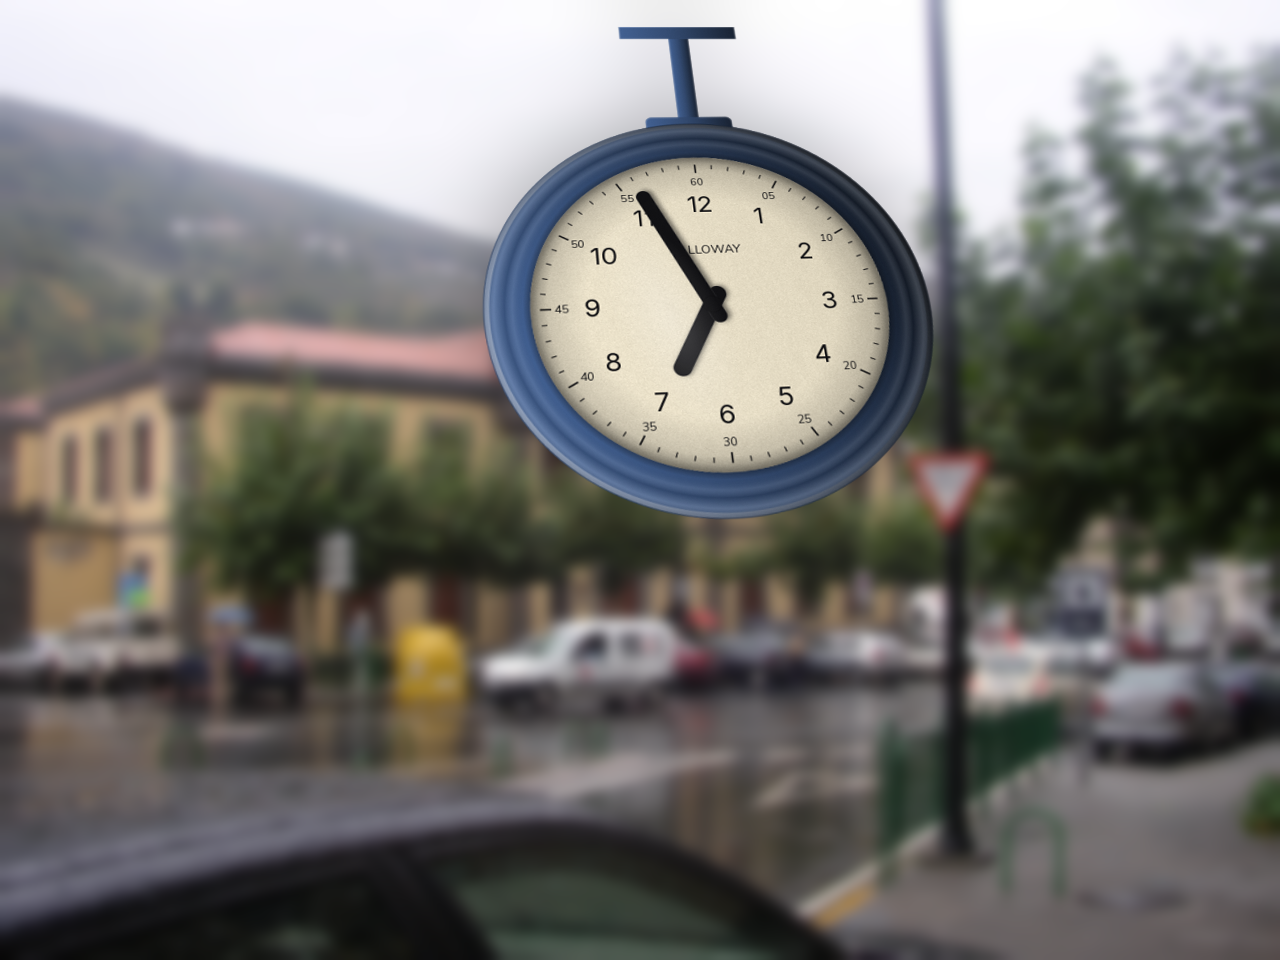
{"hour": 6, "minute": 56}
